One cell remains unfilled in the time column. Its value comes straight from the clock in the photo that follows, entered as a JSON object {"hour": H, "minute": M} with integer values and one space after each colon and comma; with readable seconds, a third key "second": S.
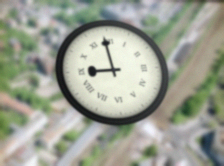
{"hour": 8, "minute": 59}
